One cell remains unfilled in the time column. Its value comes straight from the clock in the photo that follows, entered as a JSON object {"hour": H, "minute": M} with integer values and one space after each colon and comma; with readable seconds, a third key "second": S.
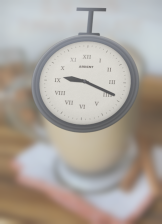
{"hour": 9, "minute": 19}
